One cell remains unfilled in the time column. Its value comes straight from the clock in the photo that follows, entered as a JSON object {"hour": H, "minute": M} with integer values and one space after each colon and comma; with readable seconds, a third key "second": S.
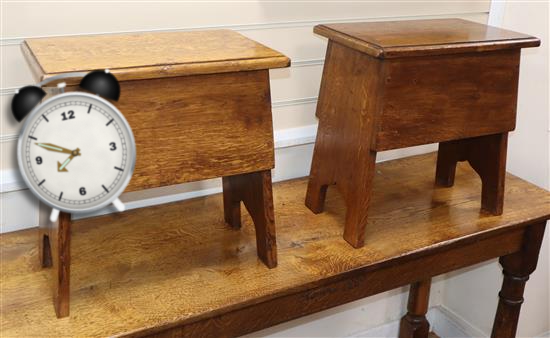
{"hour": 7, "minute": 49}
